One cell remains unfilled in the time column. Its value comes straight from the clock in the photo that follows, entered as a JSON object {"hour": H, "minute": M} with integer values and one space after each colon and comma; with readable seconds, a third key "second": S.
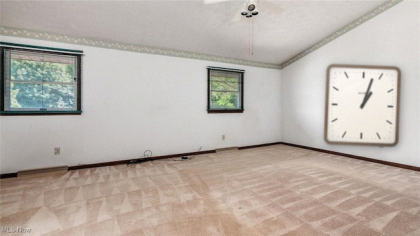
{"hour": 1, "minute": 3}
